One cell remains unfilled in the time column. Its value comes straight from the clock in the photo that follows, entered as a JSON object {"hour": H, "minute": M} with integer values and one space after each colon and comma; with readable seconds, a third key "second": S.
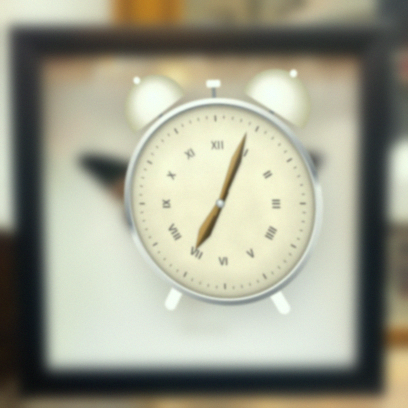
{"hour": 7, "minute": 4}
